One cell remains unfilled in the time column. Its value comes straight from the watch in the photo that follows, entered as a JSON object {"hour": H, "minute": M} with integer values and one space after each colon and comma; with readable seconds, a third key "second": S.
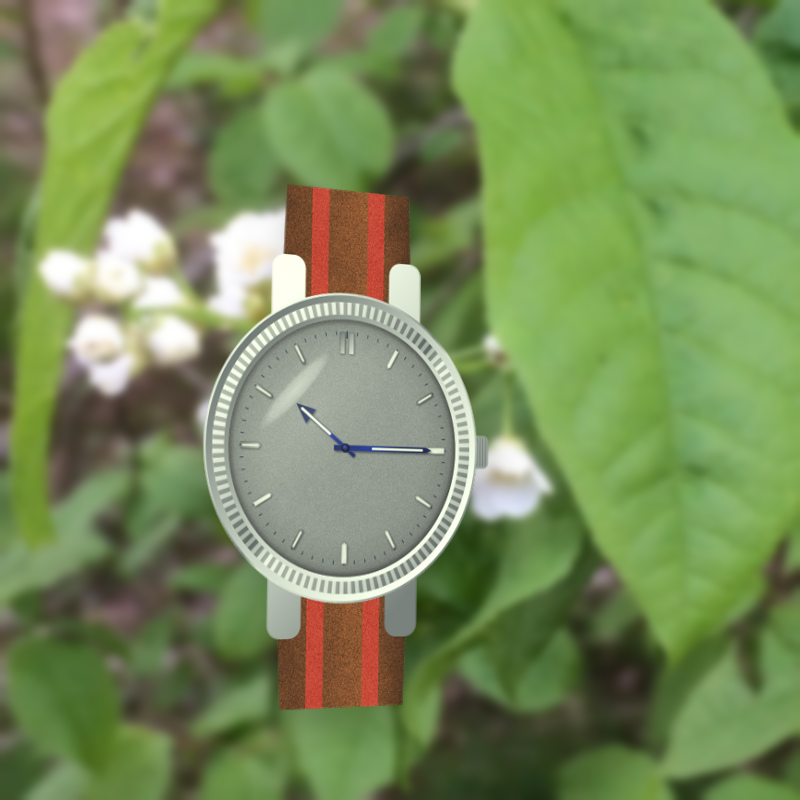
{"hour": 10, "minute": 15}
